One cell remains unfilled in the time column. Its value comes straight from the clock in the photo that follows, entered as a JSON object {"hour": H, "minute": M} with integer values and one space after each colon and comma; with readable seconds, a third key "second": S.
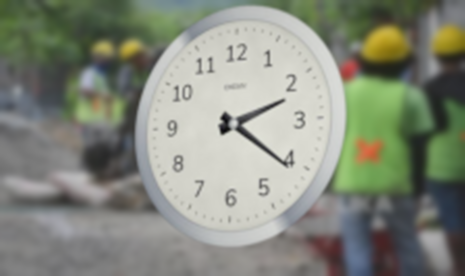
{"hour": 2, "minute": 21}
